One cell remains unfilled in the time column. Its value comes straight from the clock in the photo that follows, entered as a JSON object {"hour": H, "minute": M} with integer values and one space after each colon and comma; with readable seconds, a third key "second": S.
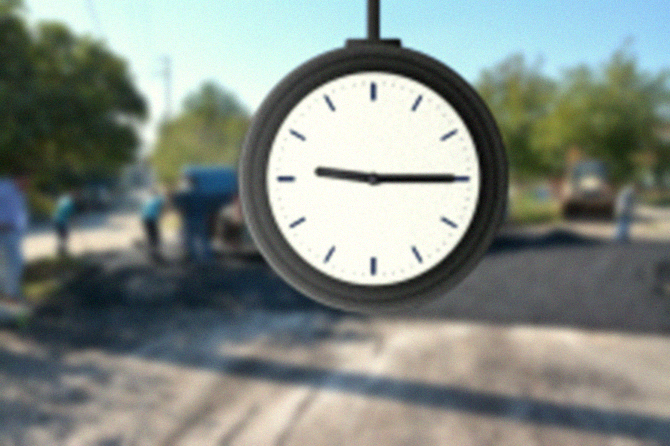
{"hour": 9, "minute": 15}
